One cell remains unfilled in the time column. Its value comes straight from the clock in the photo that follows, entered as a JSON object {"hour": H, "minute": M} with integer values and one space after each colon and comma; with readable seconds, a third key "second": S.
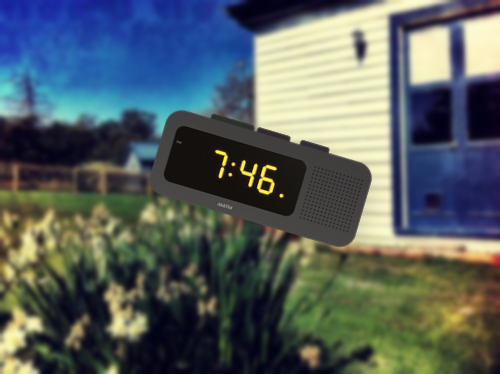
{"hour": 7, "minute": 46}
